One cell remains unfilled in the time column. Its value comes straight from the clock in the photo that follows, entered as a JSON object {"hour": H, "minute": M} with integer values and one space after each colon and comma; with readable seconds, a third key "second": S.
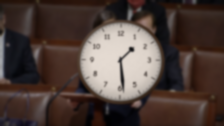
{"hour": 1, "minute": 29}
